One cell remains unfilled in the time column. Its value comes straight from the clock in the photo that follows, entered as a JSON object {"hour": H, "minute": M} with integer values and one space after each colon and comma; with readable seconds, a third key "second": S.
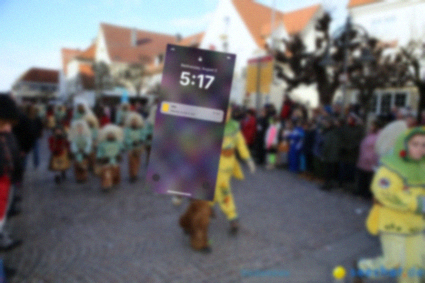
{"hour": 5, "minute": 17}
